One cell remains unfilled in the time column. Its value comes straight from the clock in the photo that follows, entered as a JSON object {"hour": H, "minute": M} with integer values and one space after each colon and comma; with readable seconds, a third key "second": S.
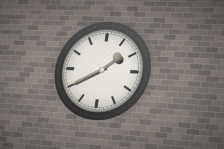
{"hour": 1, "minute": 40}
